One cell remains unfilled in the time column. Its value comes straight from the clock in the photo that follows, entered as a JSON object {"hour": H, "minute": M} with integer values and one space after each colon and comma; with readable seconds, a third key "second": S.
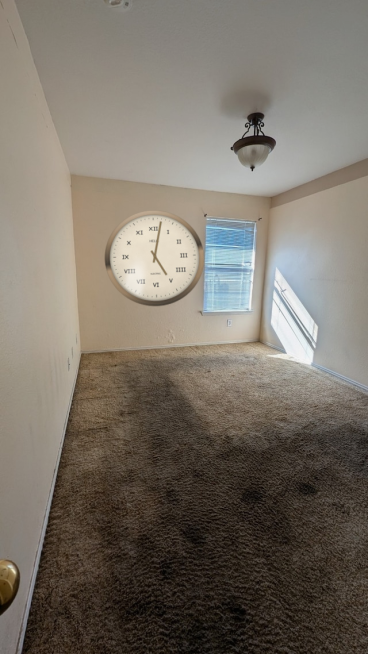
{"hour": 5, "minute": 2}
